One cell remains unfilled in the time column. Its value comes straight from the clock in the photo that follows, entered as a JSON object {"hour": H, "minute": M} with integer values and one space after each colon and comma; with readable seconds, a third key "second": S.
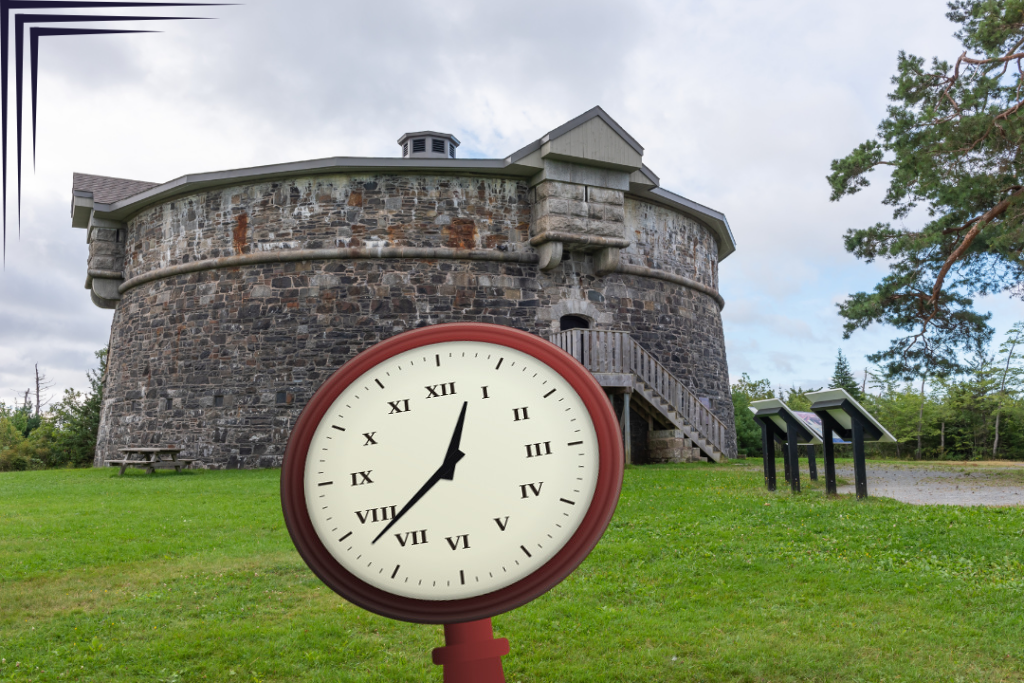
{"hour": 12, "minute": 38}
